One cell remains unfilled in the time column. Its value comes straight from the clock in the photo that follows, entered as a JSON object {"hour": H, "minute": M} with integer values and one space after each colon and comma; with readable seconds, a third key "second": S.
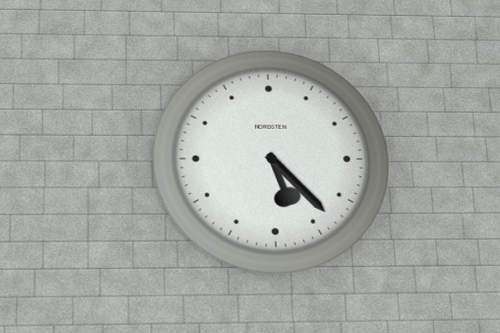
{"hour": 5, "minute": 23}
